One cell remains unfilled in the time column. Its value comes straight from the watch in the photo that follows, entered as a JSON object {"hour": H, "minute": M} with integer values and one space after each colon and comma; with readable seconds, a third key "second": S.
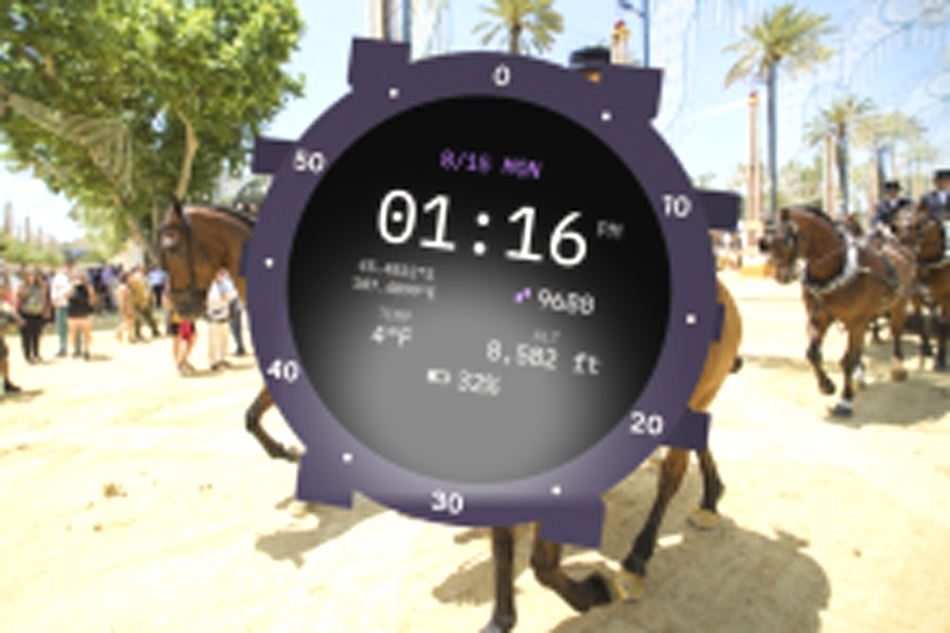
{"hour": 1, "minute": 16}
